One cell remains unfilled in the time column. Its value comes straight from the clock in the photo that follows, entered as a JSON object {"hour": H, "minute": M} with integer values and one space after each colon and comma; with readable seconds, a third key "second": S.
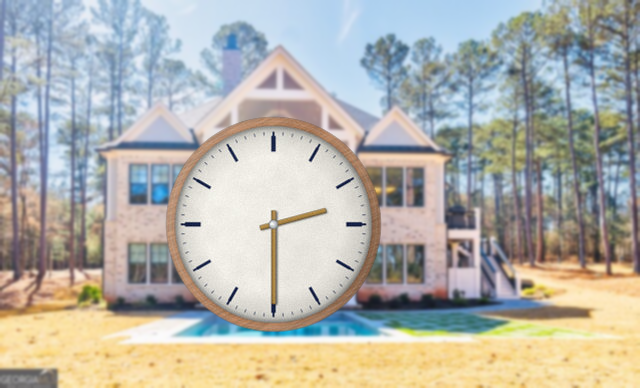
{"hour": 2, "minute": 30}
